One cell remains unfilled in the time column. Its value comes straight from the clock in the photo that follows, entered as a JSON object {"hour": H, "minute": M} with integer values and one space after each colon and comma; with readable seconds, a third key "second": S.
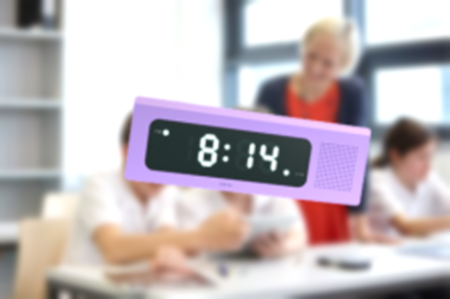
{"hour": 8, "minute": 14}
